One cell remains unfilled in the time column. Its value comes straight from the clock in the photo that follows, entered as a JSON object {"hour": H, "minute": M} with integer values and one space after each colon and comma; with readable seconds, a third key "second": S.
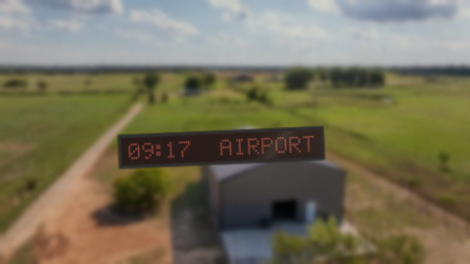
{"hour": 9, "minute": 17}
